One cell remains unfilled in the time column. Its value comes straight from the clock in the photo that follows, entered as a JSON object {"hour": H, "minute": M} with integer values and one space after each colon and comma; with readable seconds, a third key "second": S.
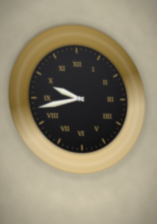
{"hour": 9, "minute": 43}
